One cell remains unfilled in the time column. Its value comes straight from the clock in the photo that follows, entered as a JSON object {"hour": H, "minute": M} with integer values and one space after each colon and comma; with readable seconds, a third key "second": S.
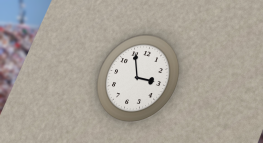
{"hour": 2, "minute": 55}
